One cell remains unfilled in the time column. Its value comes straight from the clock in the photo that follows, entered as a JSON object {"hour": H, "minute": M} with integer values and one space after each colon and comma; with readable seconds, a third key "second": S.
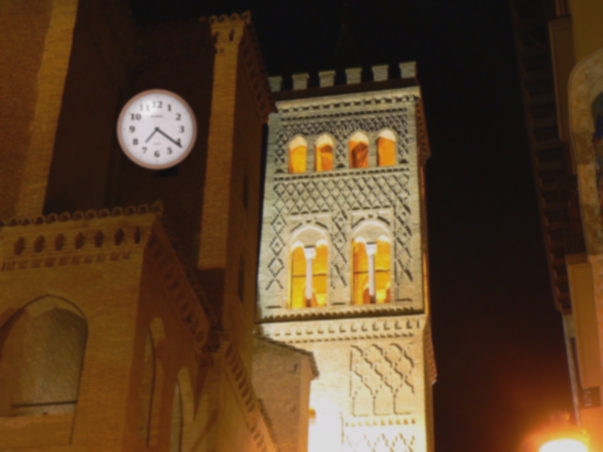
{"hour": 7, "minute": 21}
